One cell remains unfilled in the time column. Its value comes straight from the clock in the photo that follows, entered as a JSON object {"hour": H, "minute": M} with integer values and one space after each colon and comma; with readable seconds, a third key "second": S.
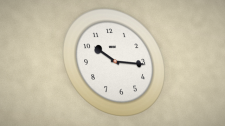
{"hour": 10, "minute": 16}
